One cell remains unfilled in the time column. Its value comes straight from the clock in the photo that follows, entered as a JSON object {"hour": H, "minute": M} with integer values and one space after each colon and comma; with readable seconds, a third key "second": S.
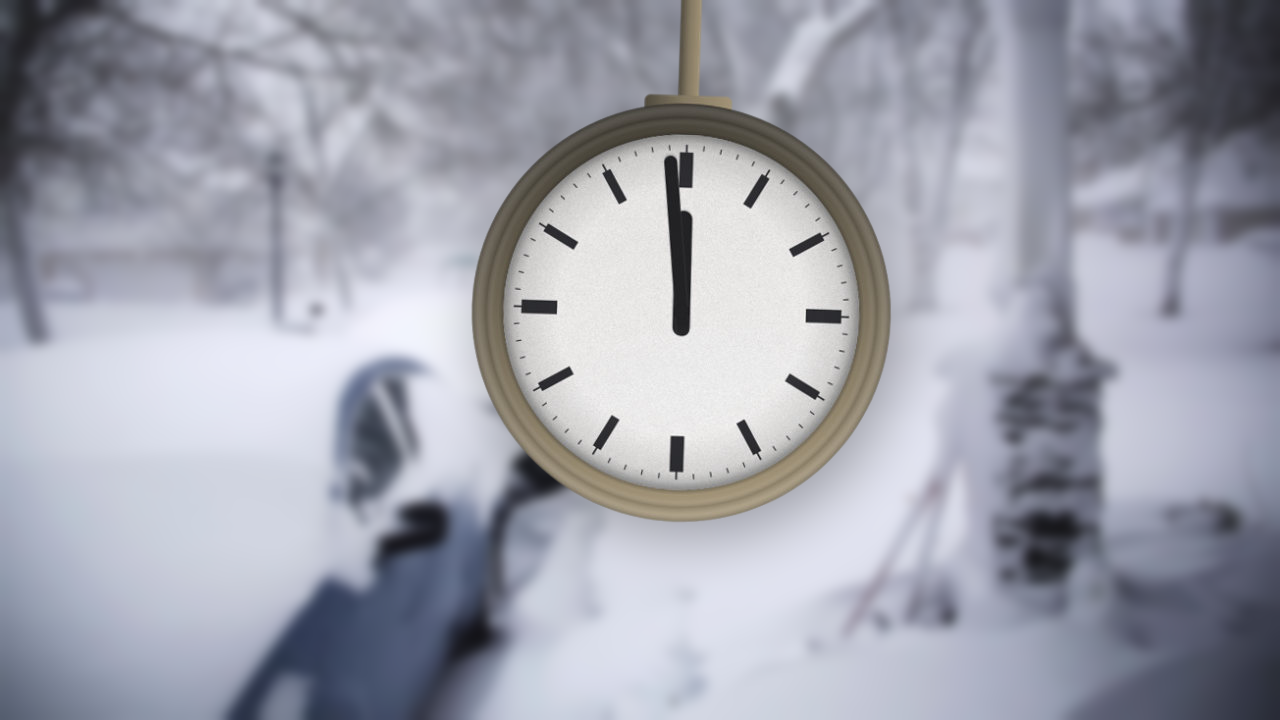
{"hour": 11, "minute": 59}
